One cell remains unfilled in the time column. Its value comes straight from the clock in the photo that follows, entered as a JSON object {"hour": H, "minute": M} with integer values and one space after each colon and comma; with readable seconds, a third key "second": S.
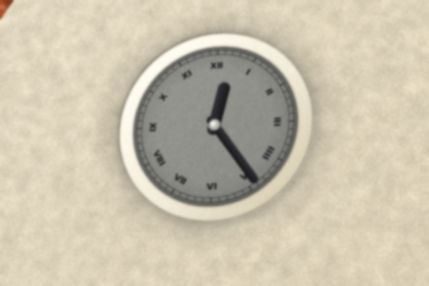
{"hour": 12, "minute": 24}
